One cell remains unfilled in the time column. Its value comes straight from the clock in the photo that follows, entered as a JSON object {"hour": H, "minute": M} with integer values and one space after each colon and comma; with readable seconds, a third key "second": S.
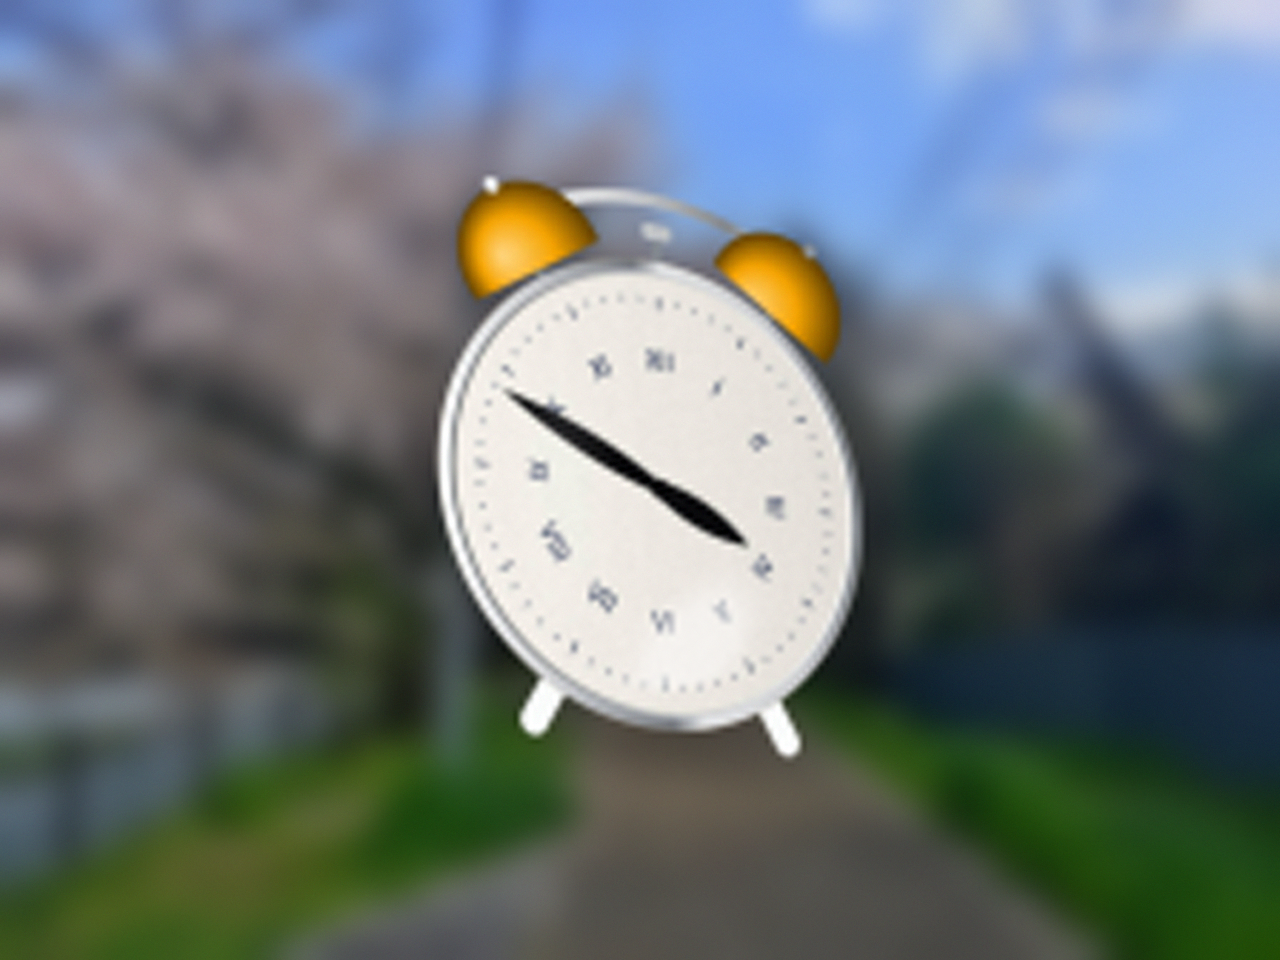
{"hour": 3, "minute": 49}
